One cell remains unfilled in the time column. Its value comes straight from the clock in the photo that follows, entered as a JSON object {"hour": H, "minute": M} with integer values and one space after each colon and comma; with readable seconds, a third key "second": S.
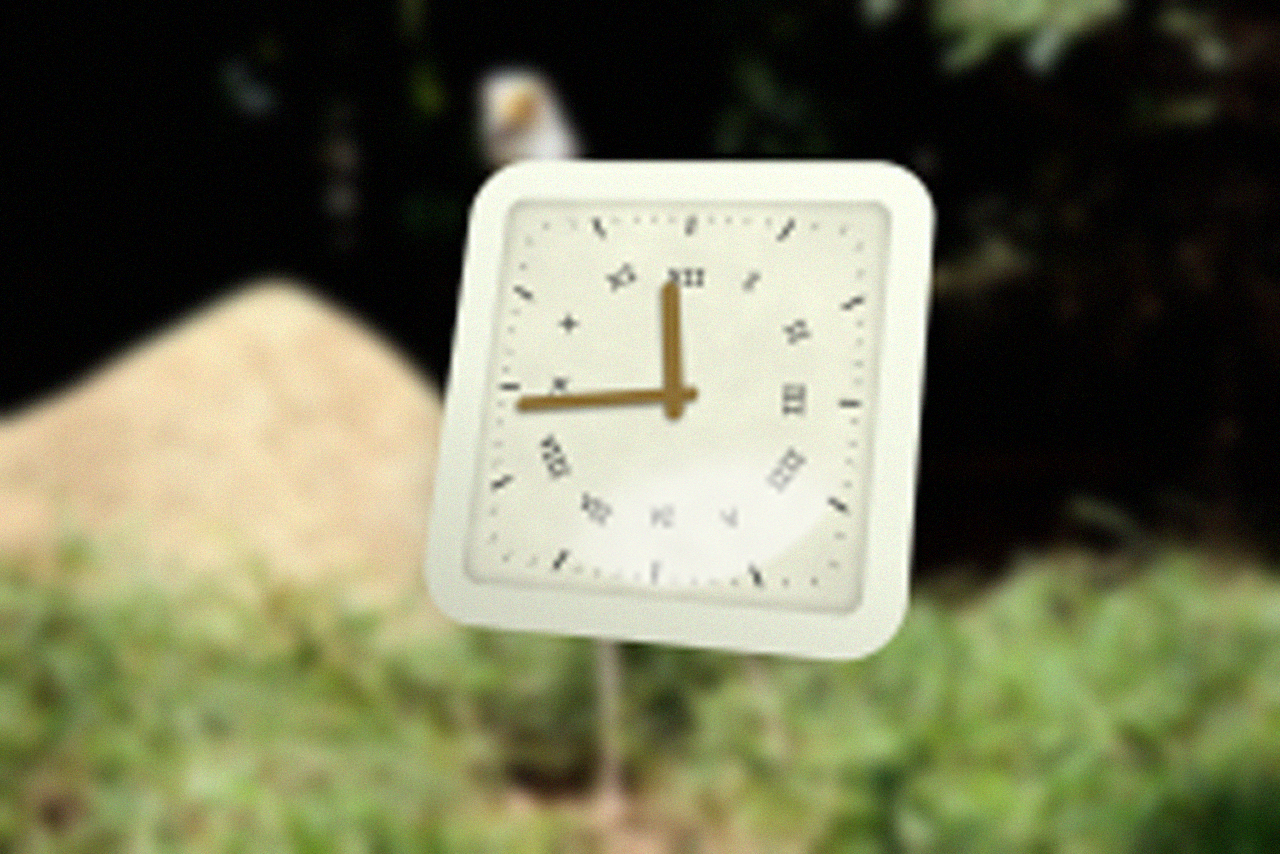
{"hour": 11, "minute": 44}
